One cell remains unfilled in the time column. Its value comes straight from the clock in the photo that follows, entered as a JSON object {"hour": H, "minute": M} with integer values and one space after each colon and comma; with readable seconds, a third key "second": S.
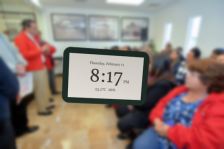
{"hour": 8, "minute": 17}
